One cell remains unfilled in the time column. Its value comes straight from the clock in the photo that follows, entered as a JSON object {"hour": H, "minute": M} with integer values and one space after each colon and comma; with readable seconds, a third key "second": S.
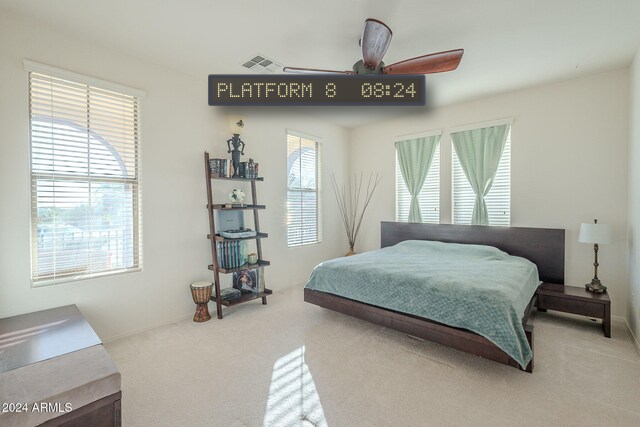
{"hour": 8, "minute": 24}
